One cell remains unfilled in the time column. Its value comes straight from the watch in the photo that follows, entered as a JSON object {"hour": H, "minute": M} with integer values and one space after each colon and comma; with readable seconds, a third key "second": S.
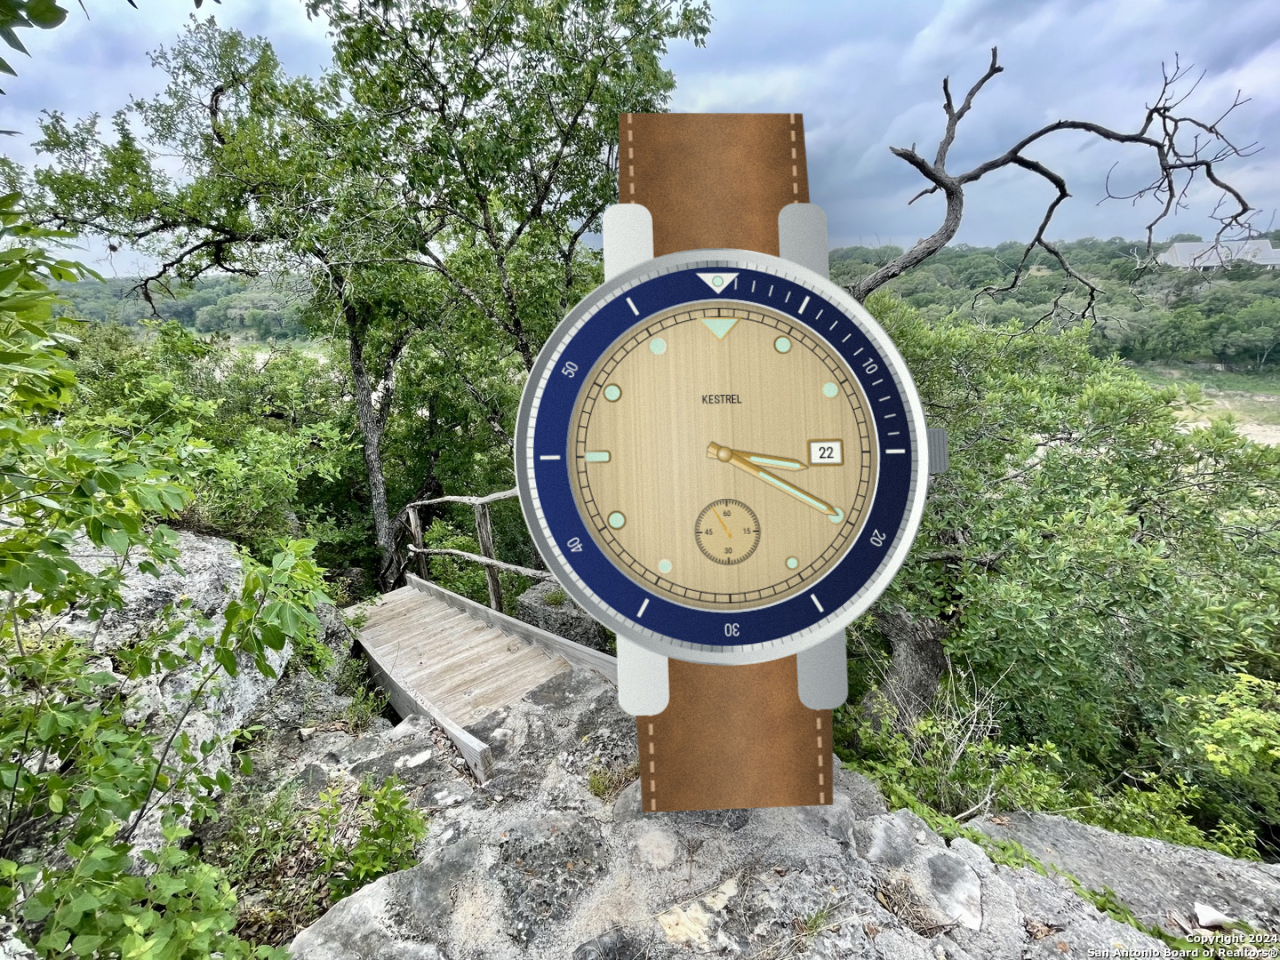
{"hour": 3, "minute": 19, "second": 55}
